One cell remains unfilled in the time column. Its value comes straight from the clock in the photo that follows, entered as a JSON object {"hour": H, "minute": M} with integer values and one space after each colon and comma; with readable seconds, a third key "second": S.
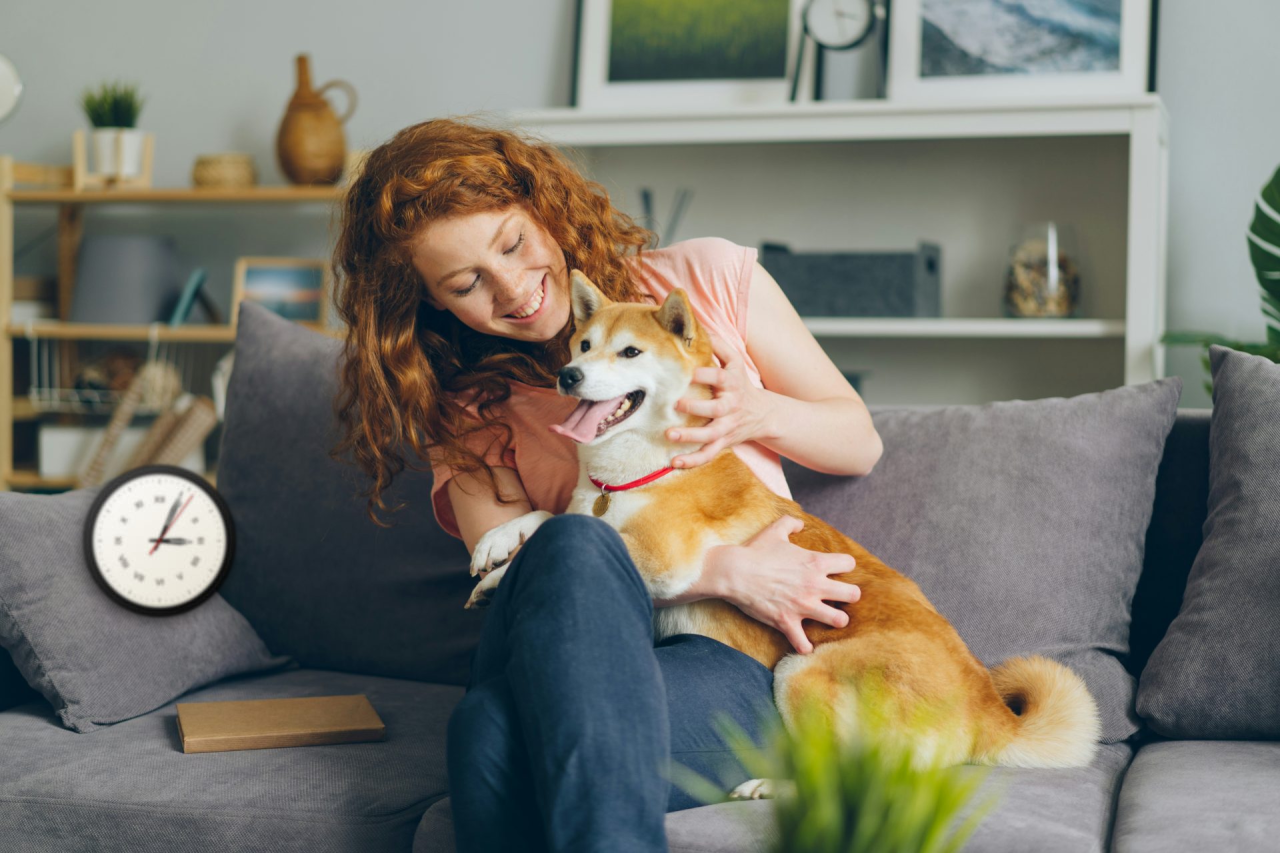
{"hour": 3, "minute": 4, "second": 6}
